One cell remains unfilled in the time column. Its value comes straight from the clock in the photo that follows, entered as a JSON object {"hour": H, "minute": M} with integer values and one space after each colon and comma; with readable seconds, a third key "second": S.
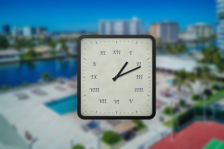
{"hour": 1, "minute": 11}
